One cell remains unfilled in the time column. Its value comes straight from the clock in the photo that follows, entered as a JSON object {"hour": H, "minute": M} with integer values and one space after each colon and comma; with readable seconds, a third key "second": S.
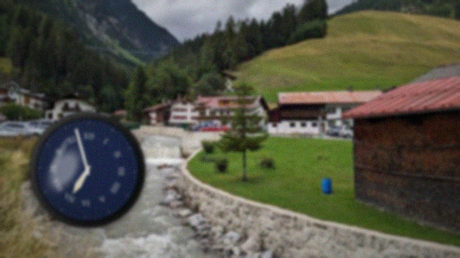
{"hour": 6, "minute": 57}
